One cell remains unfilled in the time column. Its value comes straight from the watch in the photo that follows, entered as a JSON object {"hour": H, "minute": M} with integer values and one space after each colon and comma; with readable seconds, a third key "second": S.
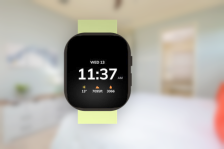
{"hour": 11, "minute": 37}
